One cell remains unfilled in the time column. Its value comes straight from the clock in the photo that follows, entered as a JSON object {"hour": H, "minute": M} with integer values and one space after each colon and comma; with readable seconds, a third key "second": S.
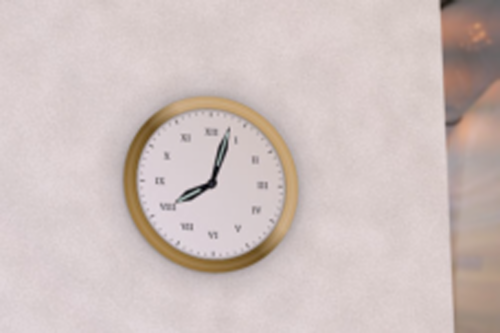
{"hour": 8, "minute": 3}
